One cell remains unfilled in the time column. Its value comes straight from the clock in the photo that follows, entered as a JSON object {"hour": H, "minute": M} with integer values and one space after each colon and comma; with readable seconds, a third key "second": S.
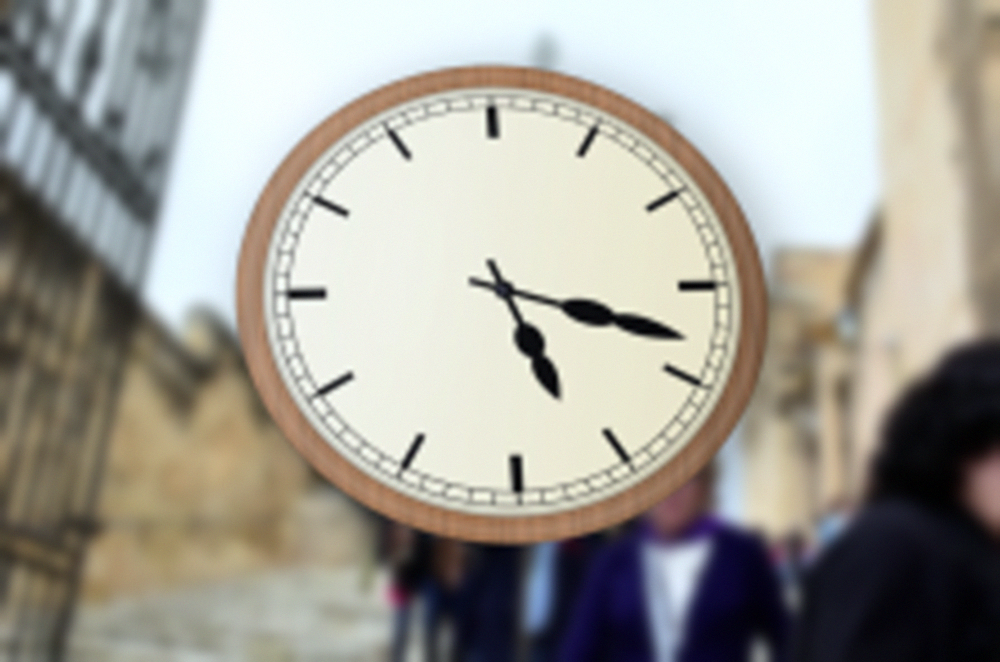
{"hour": 5, "minute": 18}
